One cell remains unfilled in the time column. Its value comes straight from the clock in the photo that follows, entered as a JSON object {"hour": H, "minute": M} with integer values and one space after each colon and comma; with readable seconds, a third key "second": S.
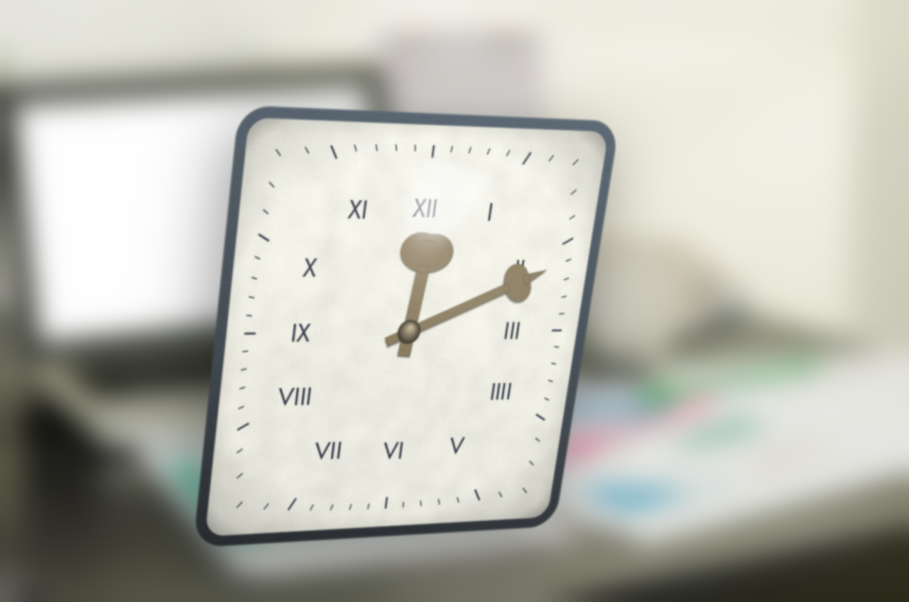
{"hour": 12, "minute": 11}
